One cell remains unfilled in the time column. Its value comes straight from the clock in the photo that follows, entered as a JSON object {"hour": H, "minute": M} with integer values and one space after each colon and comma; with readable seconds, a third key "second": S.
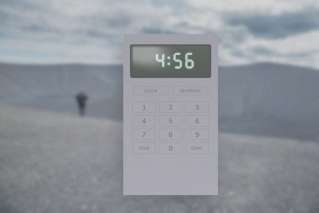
{"hour": 4, "minute": 56}
